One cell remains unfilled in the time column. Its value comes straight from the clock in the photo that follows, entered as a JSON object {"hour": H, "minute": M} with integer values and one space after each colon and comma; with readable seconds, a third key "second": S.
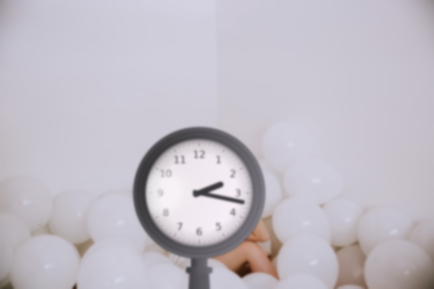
{"hour": 2, "minute": 17}
